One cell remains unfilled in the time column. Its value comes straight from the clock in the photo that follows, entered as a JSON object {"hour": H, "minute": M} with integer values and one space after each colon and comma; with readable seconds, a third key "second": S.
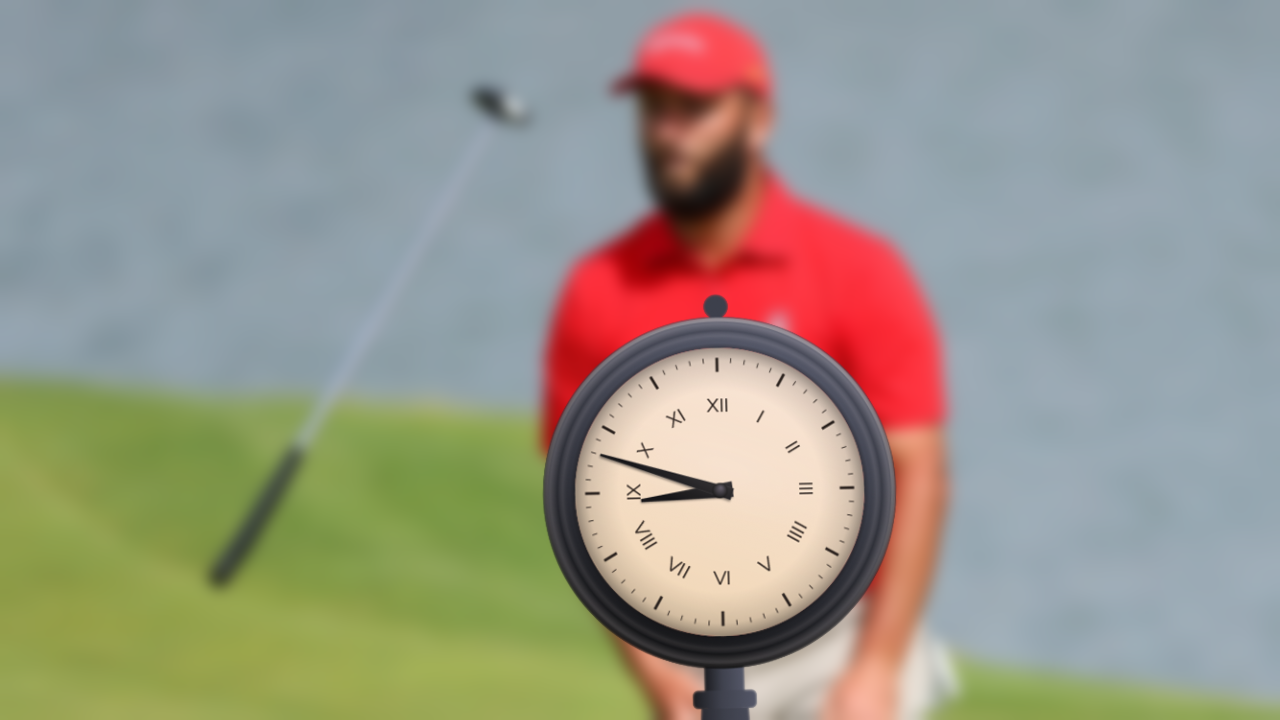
{"hour": 8, "minute": 48}
